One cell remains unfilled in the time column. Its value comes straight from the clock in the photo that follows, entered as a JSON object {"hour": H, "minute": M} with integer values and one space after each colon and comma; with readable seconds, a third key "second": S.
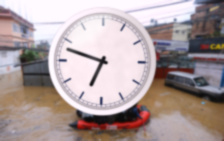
{"hour": 6, "minute": 48}
